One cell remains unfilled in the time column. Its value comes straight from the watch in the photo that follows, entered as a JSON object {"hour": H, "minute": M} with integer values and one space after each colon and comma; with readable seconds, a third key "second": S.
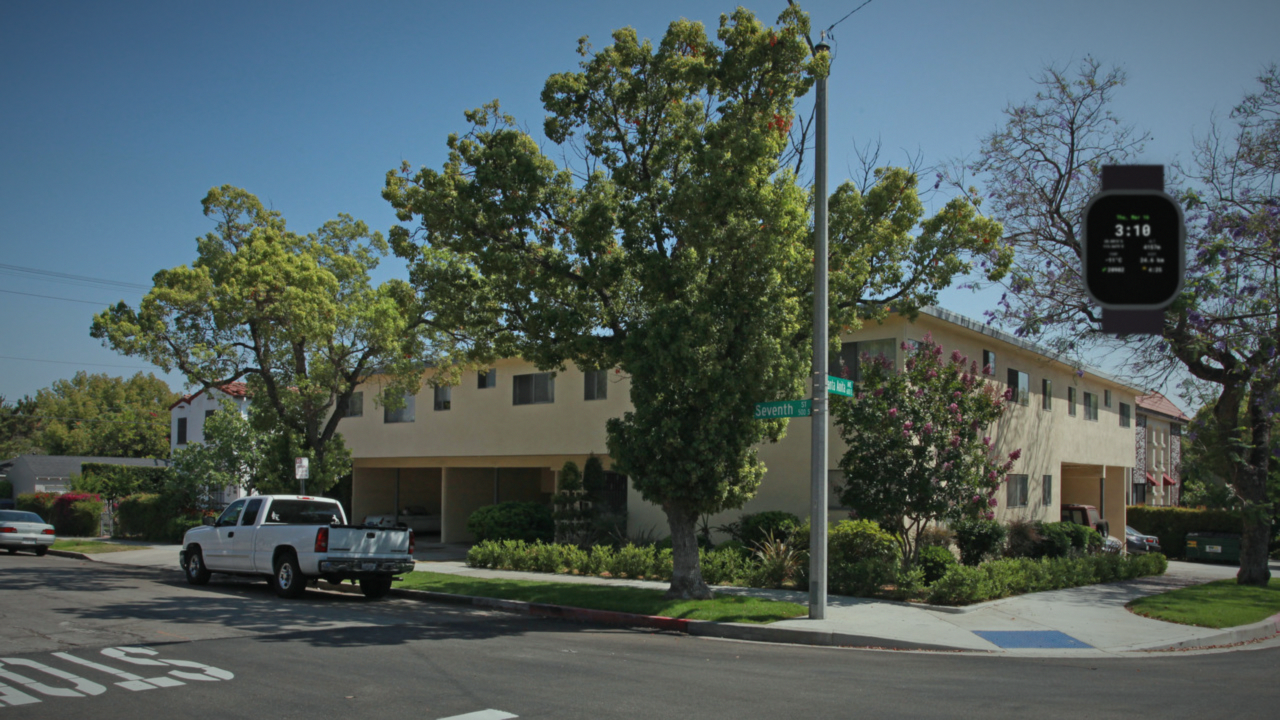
{"hour": 3, "minute": 10}
